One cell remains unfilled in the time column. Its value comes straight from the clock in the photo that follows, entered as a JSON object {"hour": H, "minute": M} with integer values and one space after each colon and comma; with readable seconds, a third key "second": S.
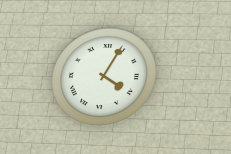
{"hour": 4, "minute": 4}
